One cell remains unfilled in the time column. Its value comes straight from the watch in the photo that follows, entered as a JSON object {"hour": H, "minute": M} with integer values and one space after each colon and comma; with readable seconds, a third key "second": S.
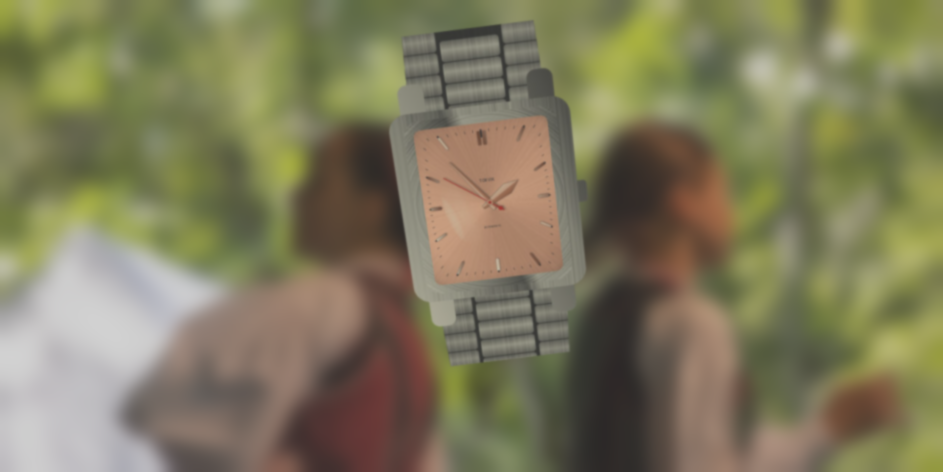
{"hour": 1, "minute": 53, "second": 51}
